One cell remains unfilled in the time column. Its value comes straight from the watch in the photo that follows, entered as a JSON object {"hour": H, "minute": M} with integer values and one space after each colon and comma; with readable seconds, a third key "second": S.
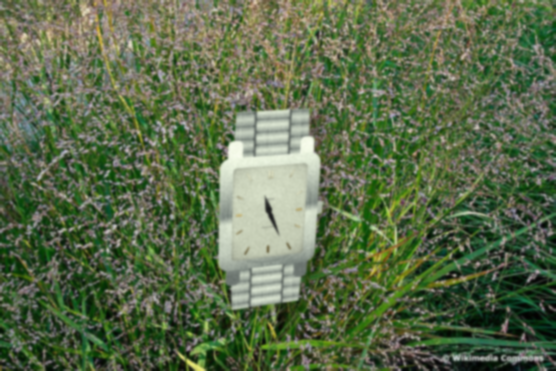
{"hour": 11, "minute": 26}
